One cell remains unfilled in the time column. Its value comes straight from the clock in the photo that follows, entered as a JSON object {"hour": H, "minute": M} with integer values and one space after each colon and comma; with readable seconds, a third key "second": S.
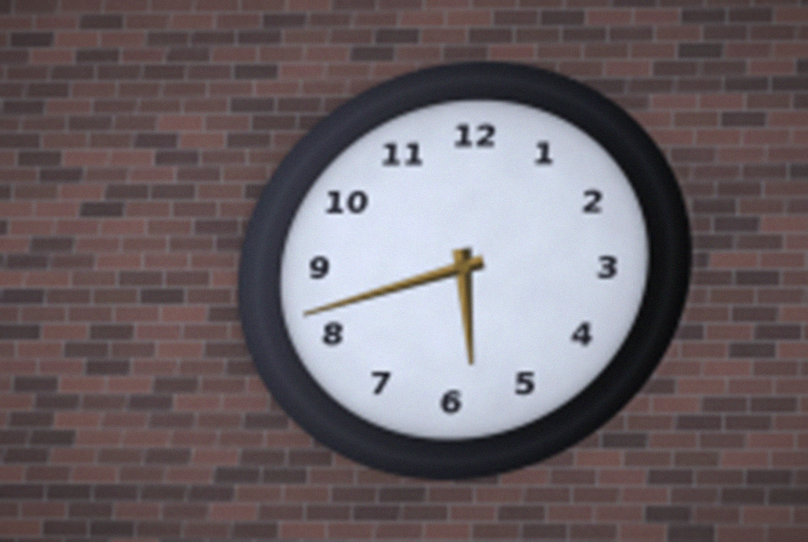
{"hour": 5, "minute": 42}
